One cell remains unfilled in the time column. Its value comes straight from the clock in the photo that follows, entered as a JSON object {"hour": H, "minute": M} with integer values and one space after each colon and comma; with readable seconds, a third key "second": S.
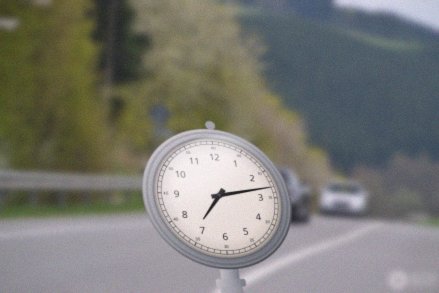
{"hour": 7, "minute": 13}
